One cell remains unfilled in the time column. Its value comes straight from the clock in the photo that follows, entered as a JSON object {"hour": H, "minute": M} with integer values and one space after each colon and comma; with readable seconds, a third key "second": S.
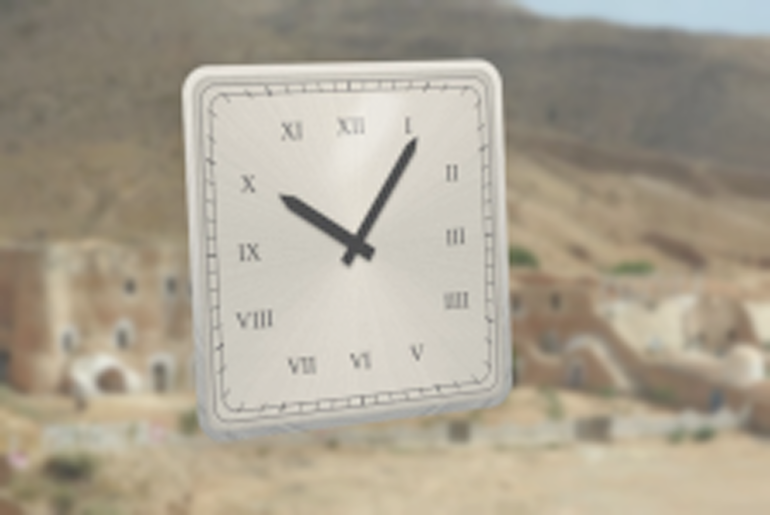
{"hour": 10, "minute": 6}
